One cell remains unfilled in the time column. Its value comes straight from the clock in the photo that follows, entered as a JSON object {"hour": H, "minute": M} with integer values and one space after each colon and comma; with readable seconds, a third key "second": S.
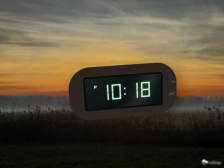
{"hour": 10, "minute": 18}
